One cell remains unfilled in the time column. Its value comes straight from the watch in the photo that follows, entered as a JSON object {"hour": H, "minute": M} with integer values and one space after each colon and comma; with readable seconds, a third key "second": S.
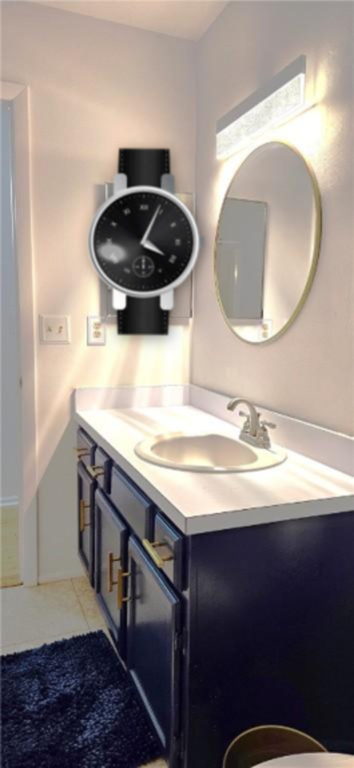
{"hour": 4, "minute": 4}
